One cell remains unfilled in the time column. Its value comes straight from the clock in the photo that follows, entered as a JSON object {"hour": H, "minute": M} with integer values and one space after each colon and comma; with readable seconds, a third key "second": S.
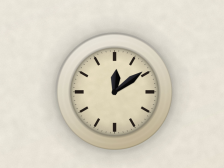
{"hour": 12, "minute": 9}
